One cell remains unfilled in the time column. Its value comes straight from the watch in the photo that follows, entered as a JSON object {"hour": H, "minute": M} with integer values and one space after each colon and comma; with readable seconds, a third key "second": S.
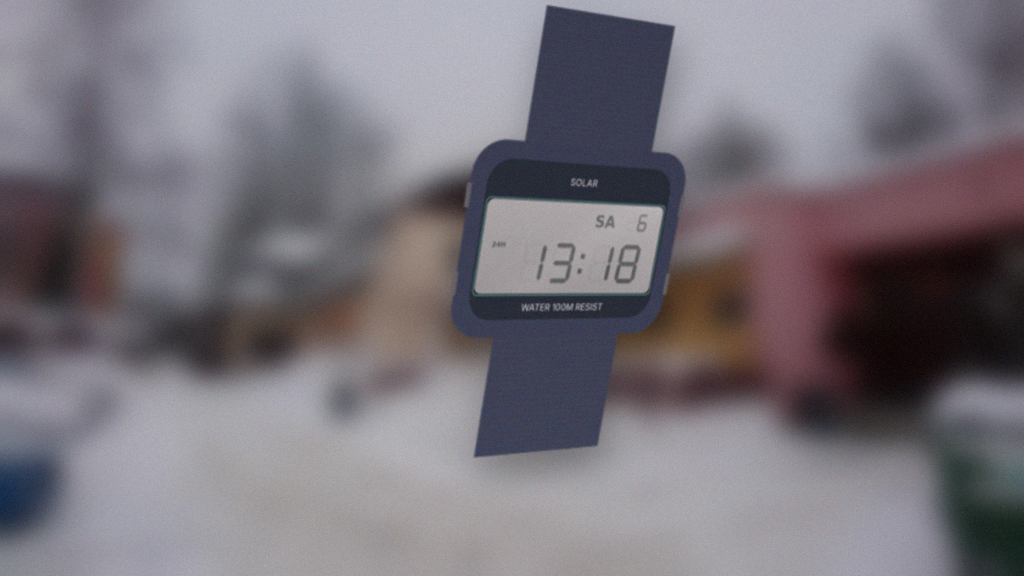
{"hour": 13, "minute": 18}
